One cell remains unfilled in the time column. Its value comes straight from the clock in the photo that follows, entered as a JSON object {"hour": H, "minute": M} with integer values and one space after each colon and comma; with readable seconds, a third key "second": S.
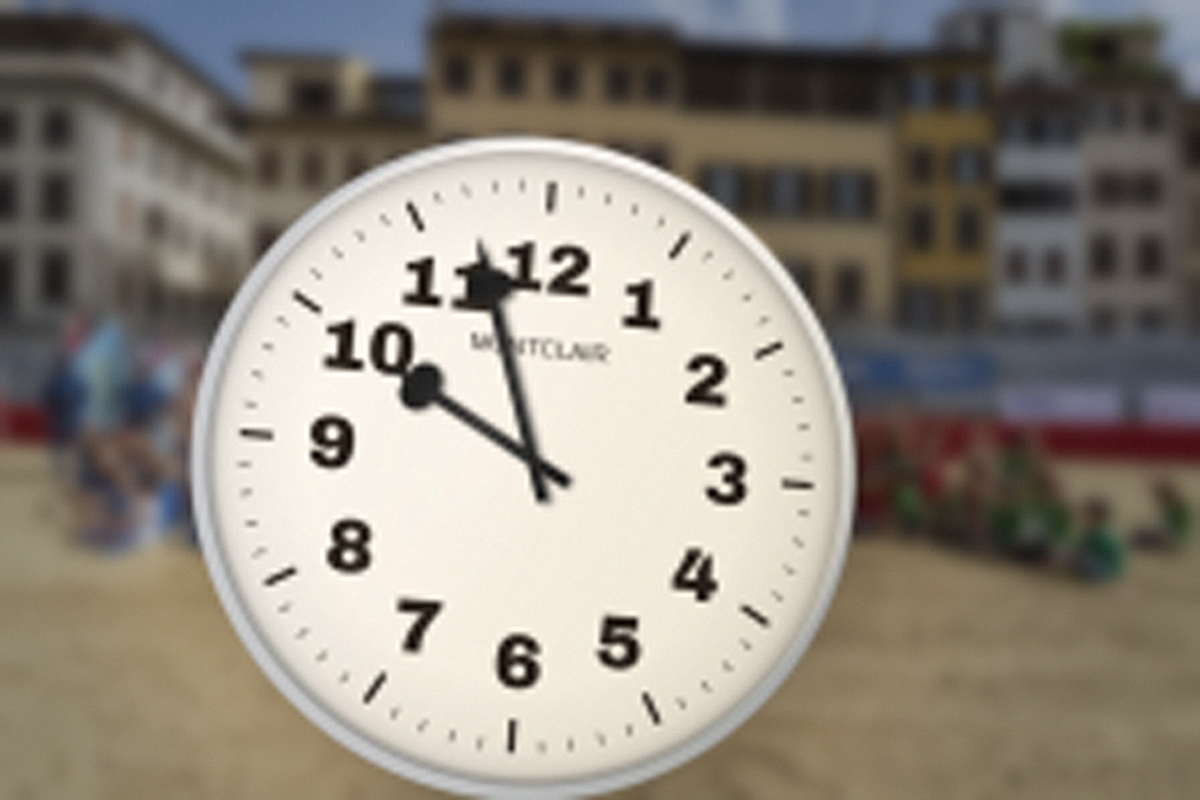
{"hour": 9, "minute": 57}
